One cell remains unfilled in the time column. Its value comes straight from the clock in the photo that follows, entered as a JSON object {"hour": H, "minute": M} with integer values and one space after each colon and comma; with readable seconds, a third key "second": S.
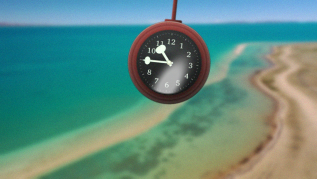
{"hour": 10, "minute": 45}
